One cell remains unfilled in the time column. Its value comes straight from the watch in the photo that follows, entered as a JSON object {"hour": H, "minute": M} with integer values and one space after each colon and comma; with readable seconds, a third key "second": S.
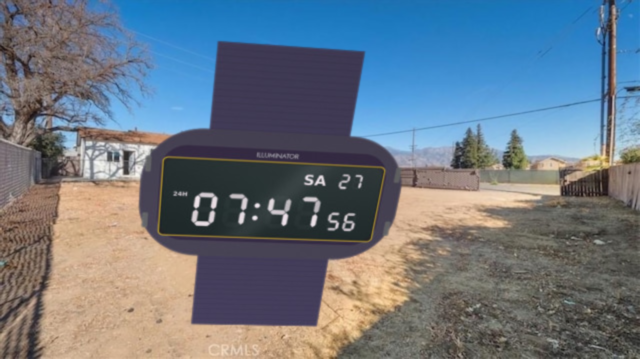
{"hour": 7, "minute": 47, "second": 56}
